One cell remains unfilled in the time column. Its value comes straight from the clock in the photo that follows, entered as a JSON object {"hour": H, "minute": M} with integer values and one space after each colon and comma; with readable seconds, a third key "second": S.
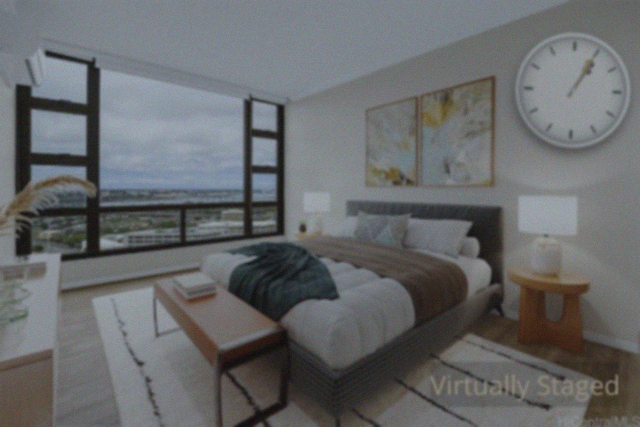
{"hour": 1, "minute": 5}
